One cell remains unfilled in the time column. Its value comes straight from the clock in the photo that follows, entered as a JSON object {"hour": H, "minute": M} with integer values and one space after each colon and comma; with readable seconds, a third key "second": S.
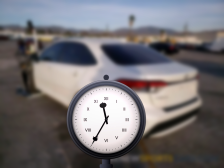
{"hour": 11, "minute": 35}
